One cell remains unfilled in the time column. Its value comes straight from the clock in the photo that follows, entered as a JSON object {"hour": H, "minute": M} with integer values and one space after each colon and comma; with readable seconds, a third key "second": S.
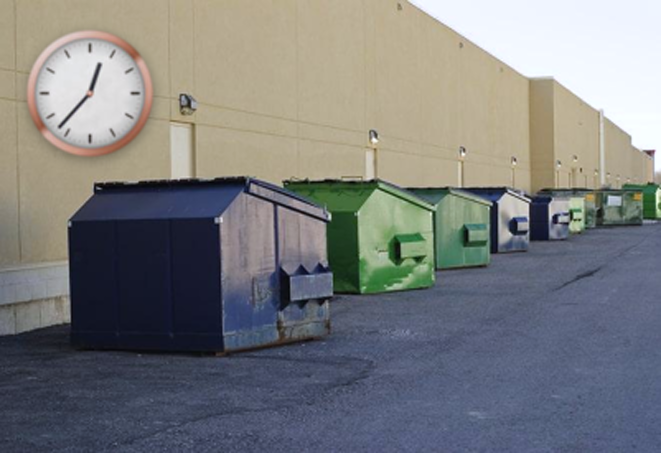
{"hour": 12, "minute": 37}
